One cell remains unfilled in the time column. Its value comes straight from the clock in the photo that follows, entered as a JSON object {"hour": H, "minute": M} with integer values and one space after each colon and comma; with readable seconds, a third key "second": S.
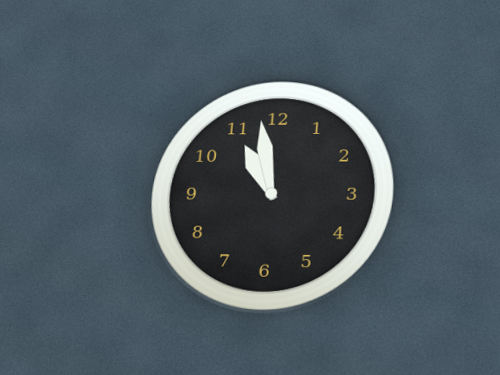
{"hour": 10, "minute": 58}
